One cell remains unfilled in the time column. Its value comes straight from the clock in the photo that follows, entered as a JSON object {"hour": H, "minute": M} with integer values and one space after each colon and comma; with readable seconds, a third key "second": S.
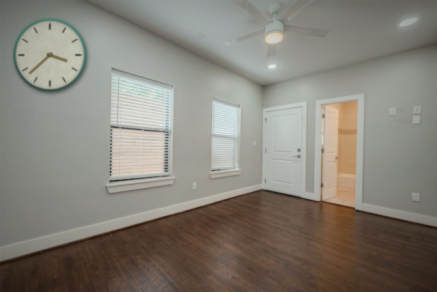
{"hour": 3, "minute": 38}
